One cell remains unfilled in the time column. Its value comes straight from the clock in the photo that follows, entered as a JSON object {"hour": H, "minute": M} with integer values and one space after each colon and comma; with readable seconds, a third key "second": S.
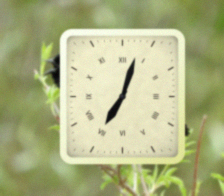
{"hour": 7, "minute": 3}
